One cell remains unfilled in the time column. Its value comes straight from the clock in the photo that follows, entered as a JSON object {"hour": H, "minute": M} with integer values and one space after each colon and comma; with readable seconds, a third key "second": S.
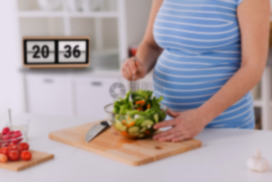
{"hour": 20, "minute": 36}
